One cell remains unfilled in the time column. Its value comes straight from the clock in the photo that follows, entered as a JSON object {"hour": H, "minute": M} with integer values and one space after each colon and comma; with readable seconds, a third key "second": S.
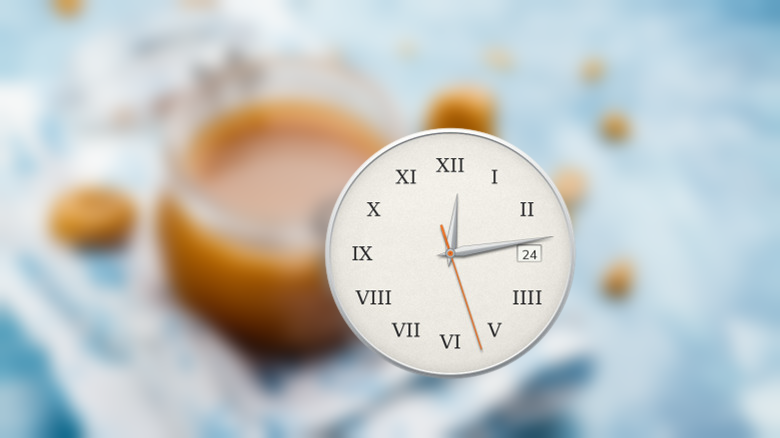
{"hour": 12, "minute": 13, "second": 27}
